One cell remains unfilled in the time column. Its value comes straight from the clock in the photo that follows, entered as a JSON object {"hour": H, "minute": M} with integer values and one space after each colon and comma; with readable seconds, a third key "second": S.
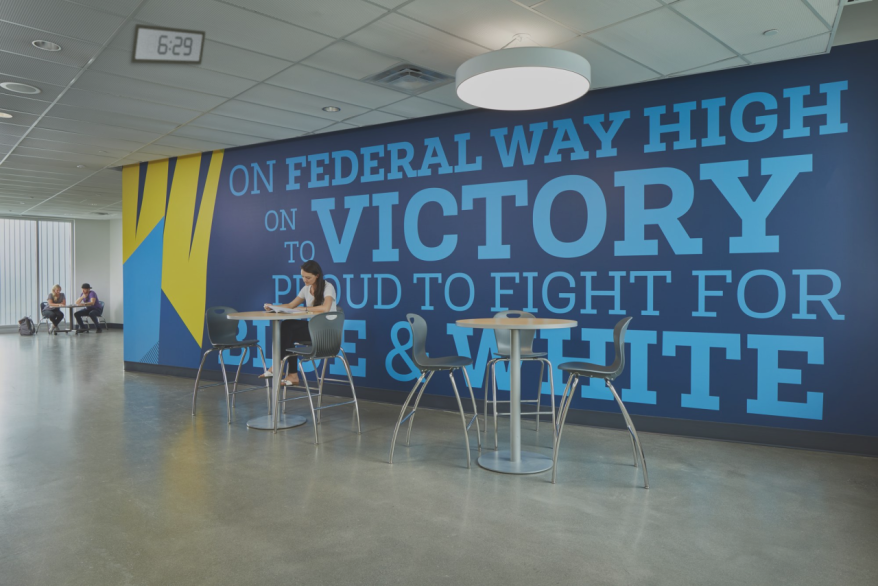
{"hour": 6, "minute": 29}
